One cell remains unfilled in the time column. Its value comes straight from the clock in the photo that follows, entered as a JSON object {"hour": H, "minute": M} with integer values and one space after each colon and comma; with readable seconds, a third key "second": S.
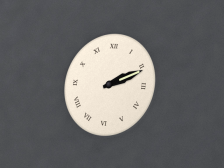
{"hour": 2, "minute": 11}
